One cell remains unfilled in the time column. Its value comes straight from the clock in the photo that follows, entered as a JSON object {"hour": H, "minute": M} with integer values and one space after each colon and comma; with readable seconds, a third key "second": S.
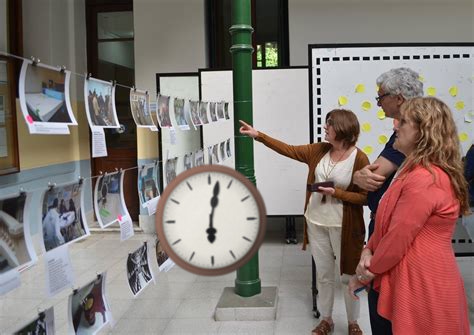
{"hour": 6, "minute": 2}
